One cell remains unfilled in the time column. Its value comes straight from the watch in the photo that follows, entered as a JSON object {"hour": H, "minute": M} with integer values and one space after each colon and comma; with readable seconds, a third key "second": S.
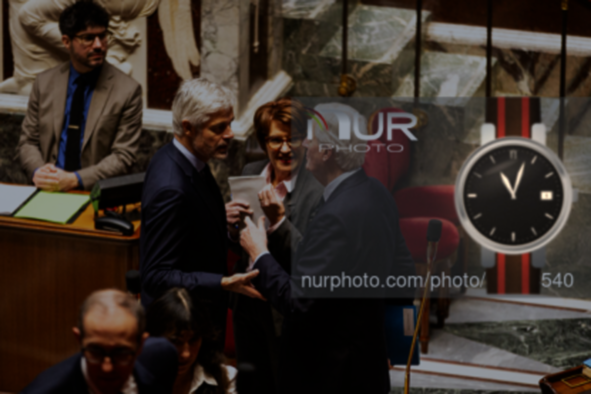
{"hour": 11, "minute": 3}
